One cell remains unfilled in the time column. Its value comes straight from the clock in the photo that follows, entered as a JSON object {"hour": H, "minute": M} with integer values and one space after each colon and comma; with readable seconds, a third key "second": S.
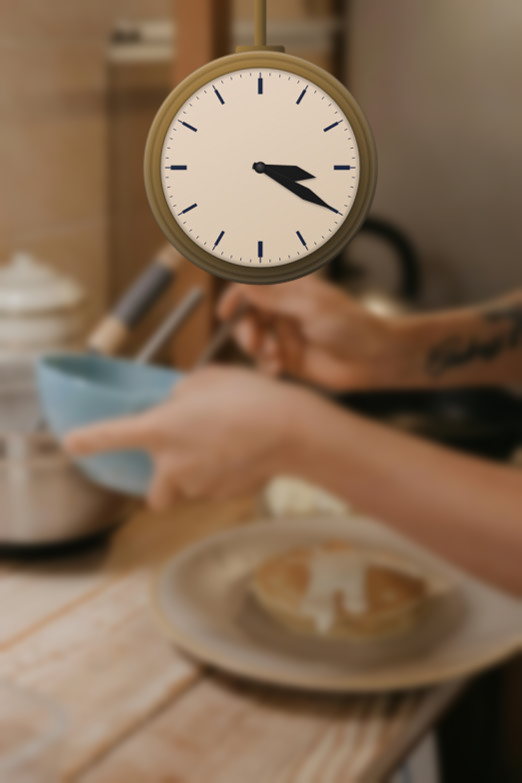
{"hour": 3, "minute": 20}
